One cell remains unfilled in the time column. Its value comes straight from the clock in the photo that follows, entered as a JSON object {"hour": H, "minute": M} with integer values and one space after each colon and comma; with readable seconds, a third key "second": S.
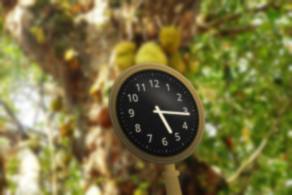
{"hour": 5, "minute": 16}
